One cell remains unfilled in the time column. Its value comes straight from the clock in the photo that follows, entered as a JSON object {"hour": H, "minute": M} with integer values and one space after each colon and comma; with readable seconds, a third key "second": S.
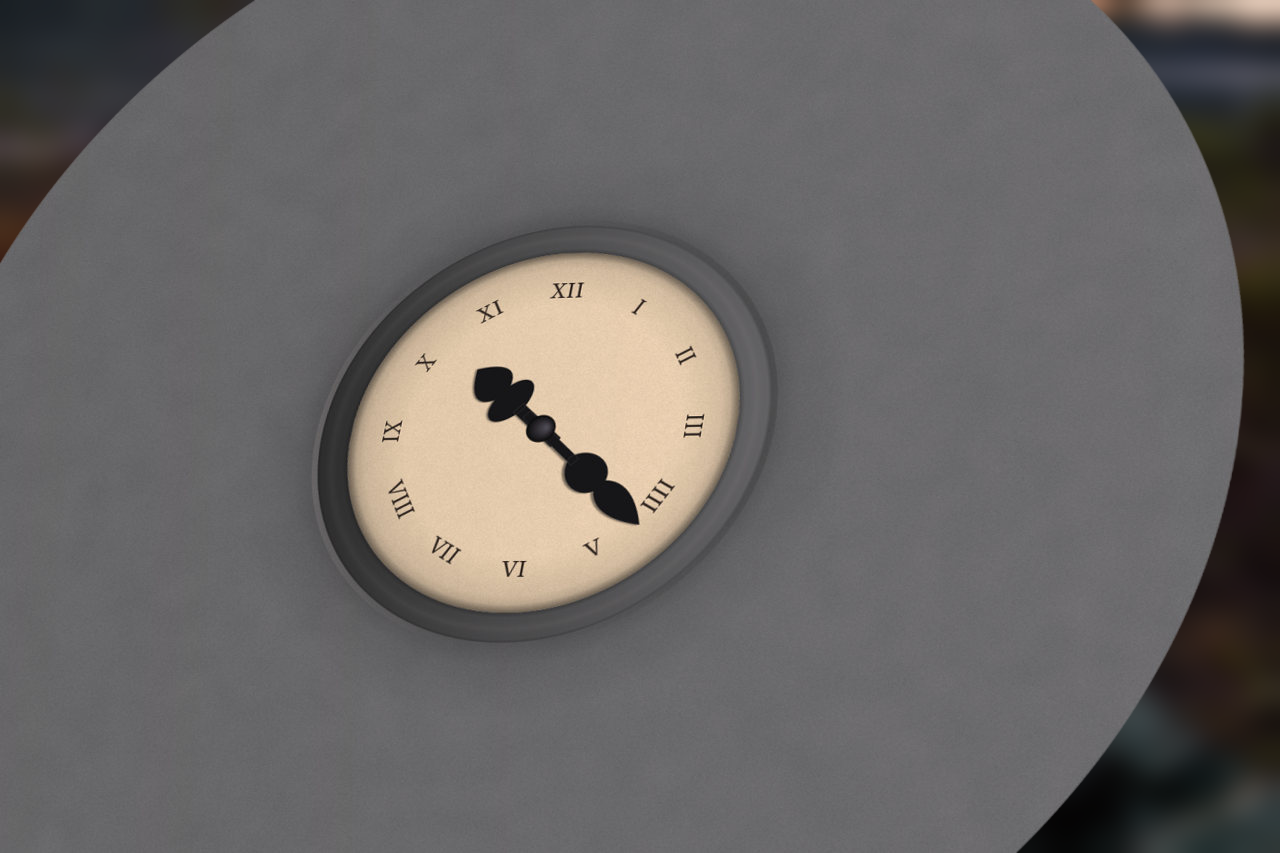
{"hour": 10, "minute": 22}
